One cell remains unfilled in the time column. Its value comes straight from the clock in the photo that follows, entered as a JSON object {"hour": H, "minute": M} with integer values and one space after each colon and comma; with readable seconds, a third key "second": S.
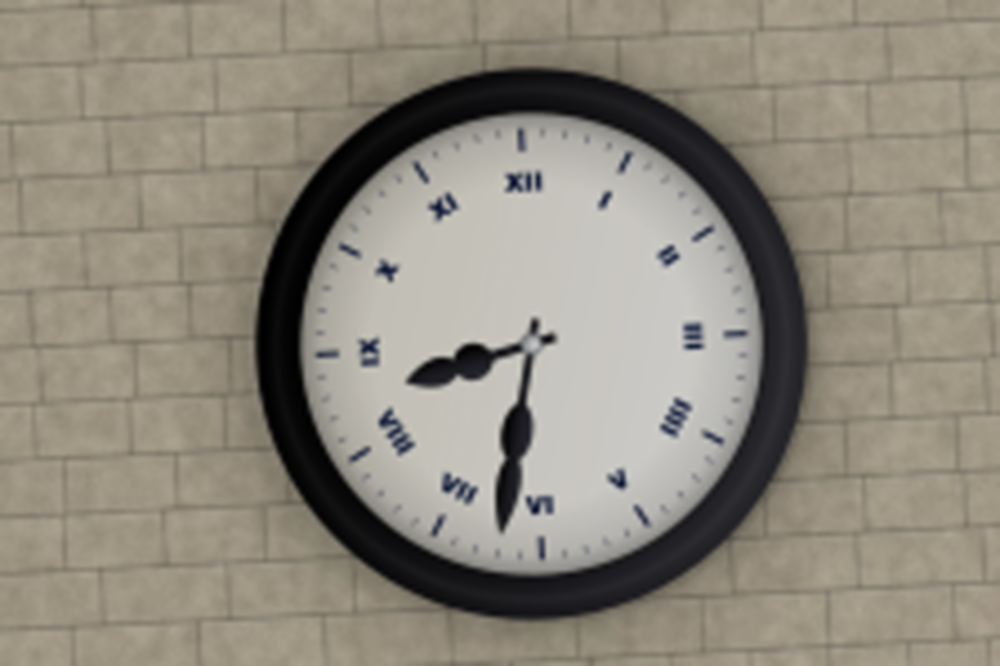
{"hour": 8, "minute": 32}
